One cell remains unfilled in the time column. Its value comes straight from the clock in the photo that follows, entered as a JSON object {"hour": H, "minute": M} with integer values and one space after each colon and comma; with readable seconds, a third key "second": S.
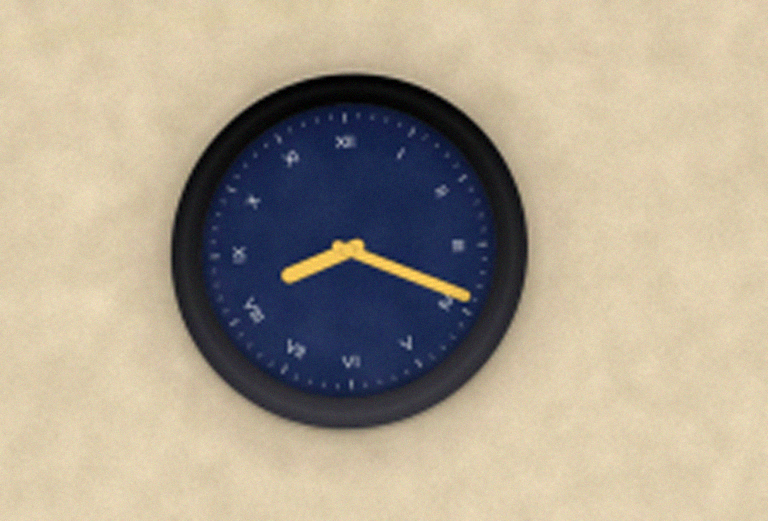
{"hour": 8, "minute": 19}
